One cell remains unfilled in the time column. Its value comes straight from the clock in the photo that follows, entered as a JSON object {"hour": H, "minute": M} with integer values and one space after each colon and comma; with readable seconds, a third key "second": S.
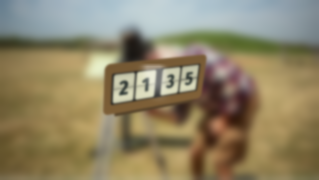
{"hour": 21, "minute": 35}
